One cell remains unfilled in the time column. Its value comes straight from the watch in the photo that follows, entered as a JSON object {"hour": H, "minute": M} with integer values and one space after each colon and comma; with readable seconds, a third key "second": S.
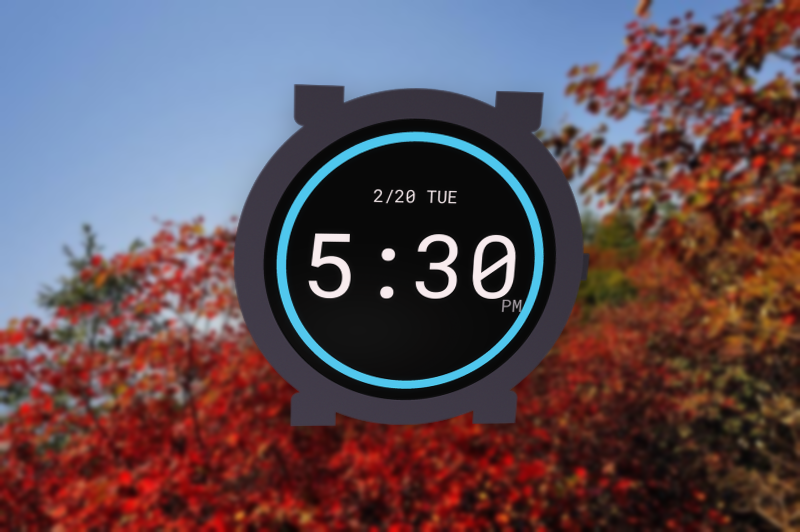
{"hour": 5, "minute": 30}
